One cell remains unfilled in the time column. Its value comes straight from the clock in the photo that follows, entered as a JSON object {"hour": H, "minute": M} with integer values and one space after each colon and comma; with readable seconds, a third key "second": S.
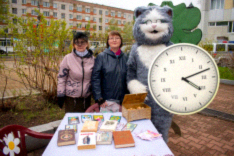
{"hour": 4, "minute": 12}
